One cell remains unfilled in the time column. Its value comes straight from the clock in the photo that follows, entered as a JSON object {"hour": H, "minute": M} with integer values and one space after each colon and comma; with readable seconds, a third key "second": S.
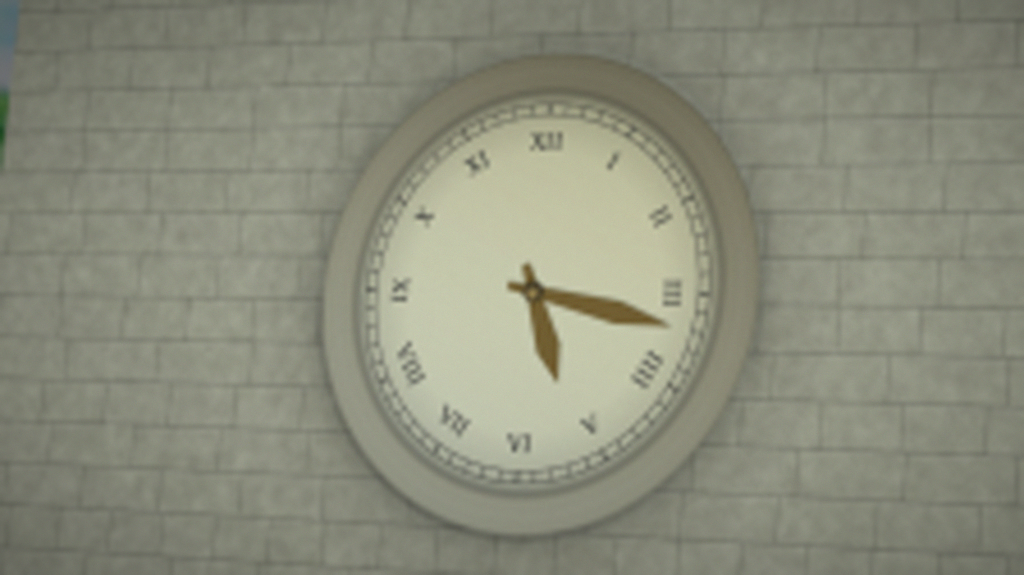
{"hour": 5, "minute": 17}
